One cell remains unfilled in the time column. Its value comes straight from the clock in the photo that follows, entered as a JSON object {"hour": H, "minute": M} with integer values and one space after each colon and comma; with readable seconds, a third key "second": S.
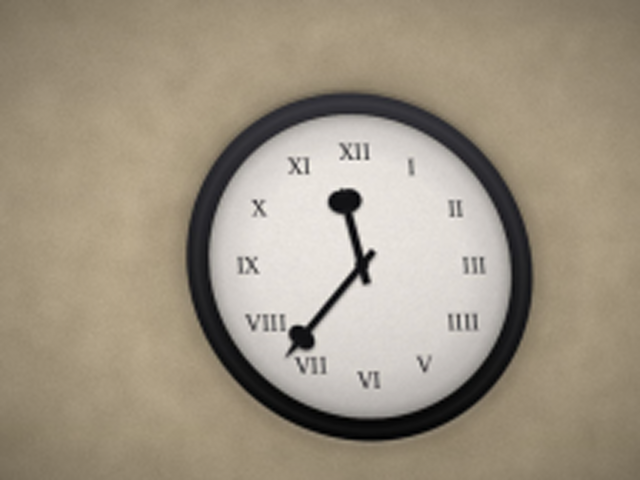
{"hour": 11, "minute": 37}
